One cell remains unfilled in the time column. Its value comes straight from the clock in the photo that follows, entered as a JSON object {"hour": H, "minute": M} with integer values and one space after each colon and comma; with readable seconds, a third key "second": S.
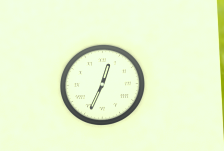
{"hour": 12, "minute": 34}
